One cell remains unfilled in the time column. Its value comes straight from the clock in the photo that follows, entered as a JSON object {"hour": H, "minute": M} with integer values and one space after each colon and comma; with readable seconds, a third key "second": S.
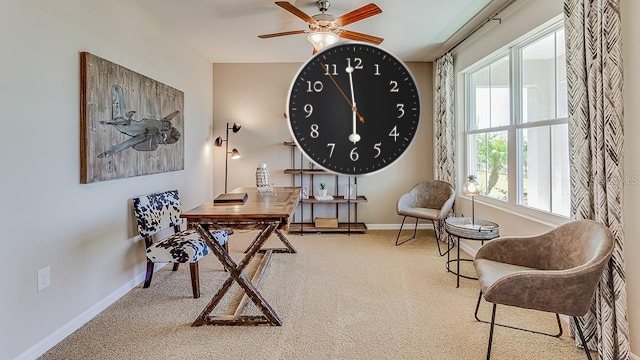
{"hour": 5, "minute": 58, "second": 54}
